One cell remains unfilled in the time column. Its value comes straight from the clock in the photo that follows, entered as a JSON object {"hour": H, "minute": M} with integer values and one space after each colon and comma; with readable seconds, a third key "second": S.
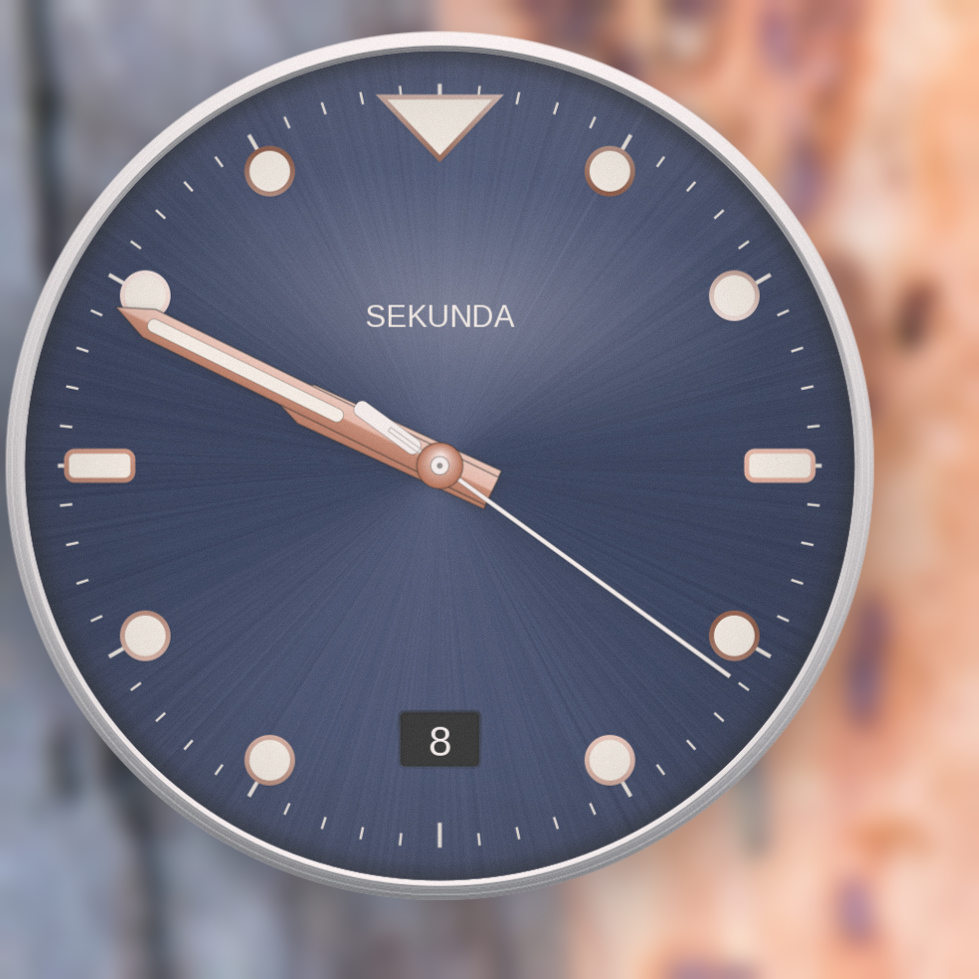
{"hour": 9, "minute": 49, "second": 21}
